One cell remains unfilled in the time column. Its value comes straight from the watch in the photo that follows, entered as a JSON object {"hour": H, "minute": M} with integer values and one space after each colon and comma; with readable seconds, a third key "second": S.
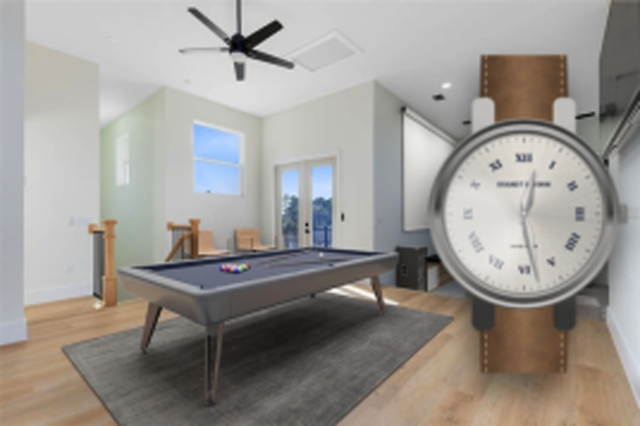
{"hour": 12, "minute": 28}
